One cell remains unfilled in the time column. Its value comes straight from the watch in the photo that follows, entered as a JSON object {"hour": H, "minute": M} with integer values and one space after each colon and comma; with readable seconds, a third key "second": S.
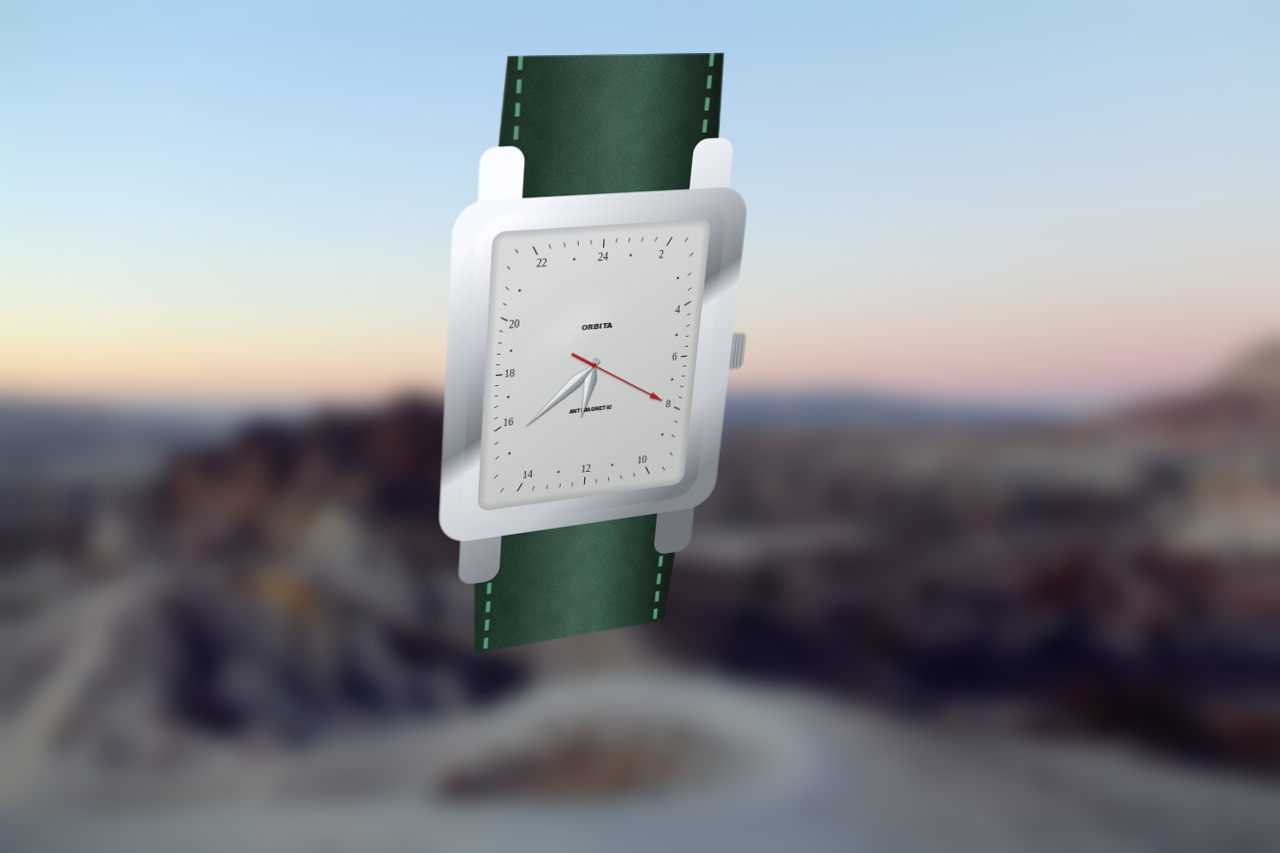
{"hour": 12, "minute": 38, "second": 20}
